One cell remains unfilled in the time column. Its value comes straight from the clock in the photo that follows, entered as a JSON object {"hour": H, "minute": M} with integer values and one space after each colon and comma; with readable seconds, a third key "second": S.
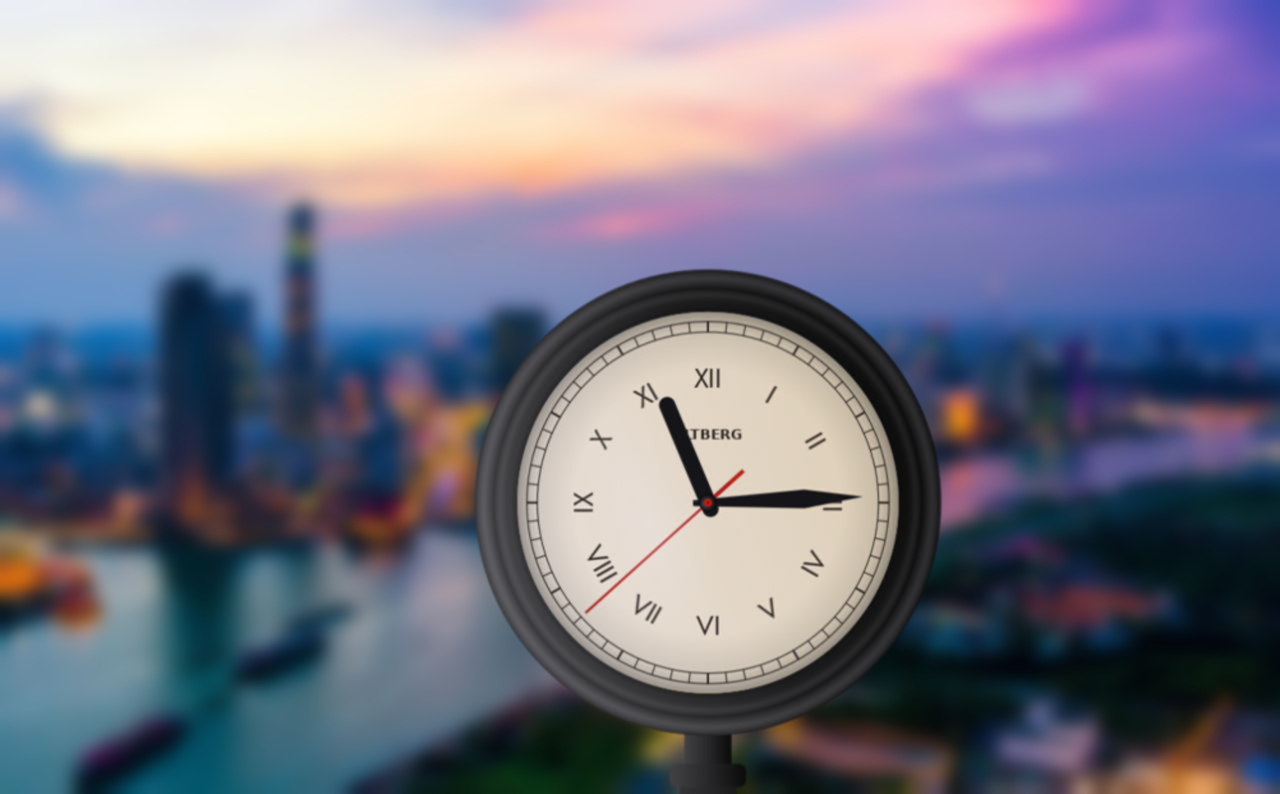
{"hour": 11, "minute": 14, "second": 38}
